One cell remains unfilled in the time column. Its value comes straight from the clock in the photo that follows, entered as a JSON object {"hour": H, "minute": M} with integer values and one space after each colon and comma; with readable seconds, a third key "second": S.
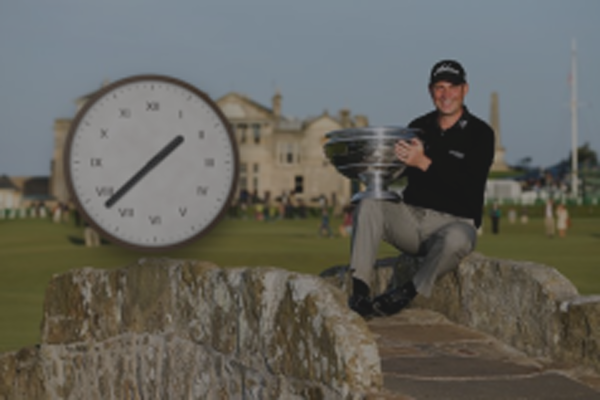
{"hour": 1, "minute": 38}
